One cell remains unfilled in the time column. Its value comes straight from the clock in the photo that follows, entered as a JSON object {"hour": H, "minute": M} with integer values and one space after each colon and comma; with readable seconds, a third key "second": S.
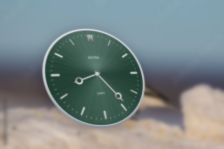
{"hour": 8, "minute": 24}
